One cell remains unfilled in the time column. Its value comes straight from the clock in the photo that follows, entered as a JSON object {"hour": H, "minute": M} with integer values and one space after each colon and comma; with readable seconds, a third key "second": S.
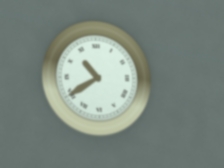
{"hour": 10, "minute": 40}
